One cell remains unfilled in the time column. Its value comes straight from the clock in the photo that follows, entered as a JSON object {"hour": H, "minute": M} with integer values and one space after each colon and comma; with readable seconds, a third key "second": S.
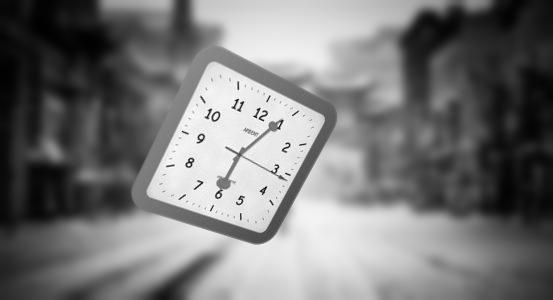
{"hour": 6, "minute": 4, "second": 16}
